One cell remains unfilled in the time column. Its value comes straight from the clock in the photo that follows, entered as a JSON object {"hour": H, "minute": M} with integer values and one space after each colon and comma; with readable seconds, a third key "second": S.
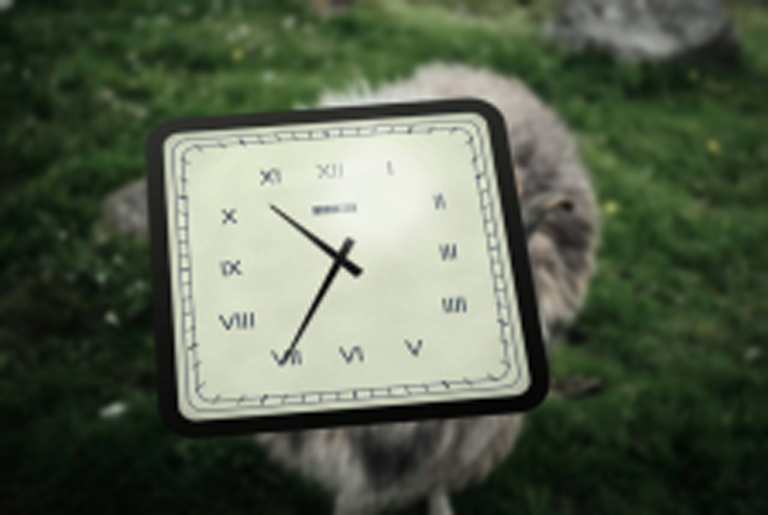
{"hour": 10, "minute": 35}
